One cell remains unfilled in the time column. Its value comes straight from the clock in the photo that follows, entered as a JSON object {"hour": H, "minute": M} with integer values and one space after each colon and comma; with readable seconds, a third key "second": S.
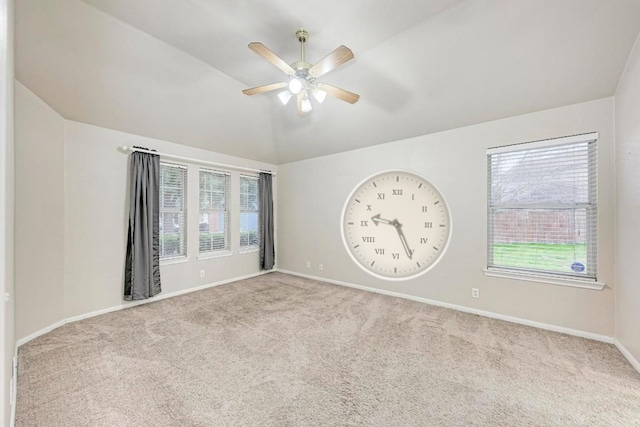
{"hour": 9, "minute": 26}
